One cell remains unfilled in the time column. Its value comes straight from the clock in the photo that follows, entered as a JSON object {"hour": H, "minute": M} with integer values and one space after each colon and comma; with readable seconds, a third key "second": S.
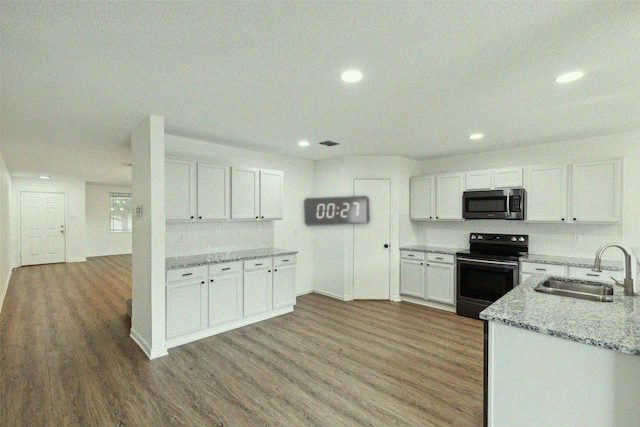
{"hour": 0, "minute": 27}
